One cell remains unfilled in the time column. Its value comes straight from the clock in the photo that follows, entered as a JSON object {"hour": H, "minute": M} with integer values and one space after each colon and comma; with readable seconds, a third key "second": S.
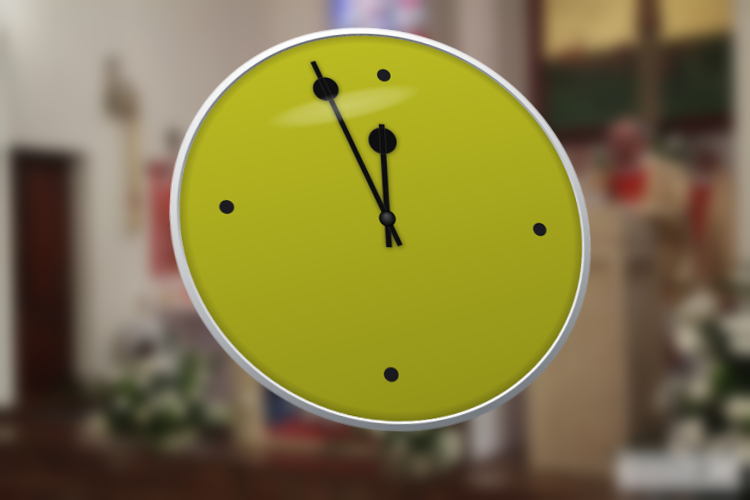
{"hour": 11, "minute": 56}
